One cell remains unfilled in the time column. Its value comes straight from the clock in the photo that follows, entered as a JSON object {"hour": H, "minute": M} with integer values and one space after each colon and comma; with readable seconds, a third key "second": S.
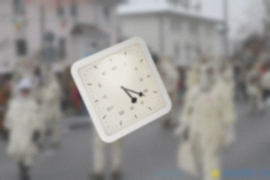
{"hour": 5, "minute": 22}
